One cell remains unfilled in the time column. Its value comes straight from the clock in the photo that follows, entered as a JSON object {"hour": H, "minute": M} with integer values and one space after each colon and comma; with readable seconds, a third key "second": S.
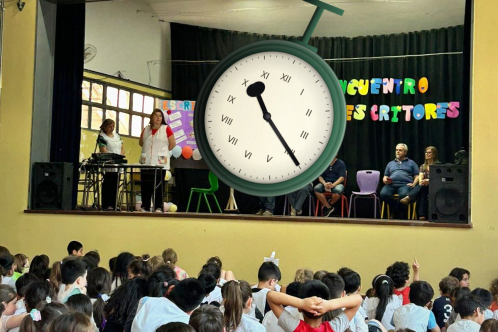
{"hour": 10, "minute": 20}
